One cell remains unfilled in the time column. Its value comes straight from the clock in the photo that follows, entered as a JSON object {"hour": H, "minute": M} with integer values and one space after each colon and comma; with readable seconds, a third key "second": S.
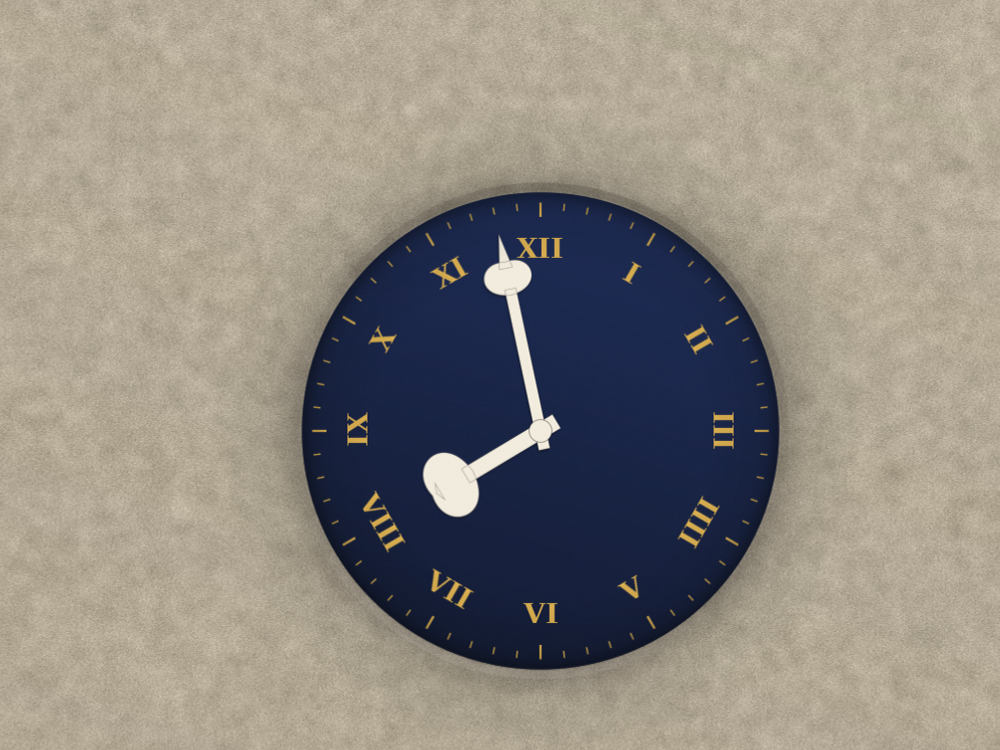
{"hour": 7, "minute": 58}
